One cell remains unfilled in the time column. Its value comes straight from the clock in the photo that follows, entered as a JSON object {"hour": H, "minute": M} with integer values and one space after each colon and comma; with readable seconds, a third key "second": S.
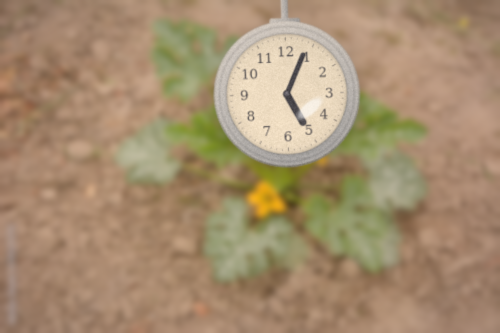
{"hour": 5, "minute": 4}
